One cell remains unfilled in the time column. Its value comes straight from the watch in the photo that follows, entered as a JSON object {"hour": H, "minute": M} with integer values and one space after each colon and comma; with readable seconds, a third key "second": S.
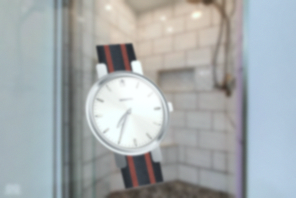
{"hour": 7, "minute": 35}
